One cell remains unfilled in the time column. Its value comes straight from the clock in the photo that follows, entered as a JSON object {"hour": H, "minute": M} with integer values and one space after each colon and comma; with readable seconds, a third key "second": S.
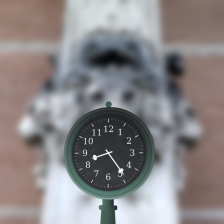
{"hour": 8, "minute": 24}
